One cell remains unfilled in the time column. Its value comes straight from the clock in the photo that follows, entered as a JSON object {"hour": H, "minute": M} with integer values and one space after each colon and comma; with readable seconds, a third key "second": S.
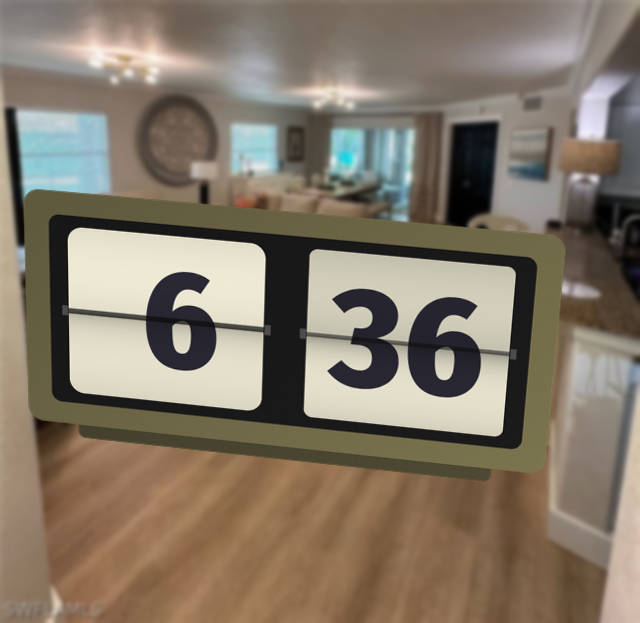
{"hour": 6, "minute": 36}
